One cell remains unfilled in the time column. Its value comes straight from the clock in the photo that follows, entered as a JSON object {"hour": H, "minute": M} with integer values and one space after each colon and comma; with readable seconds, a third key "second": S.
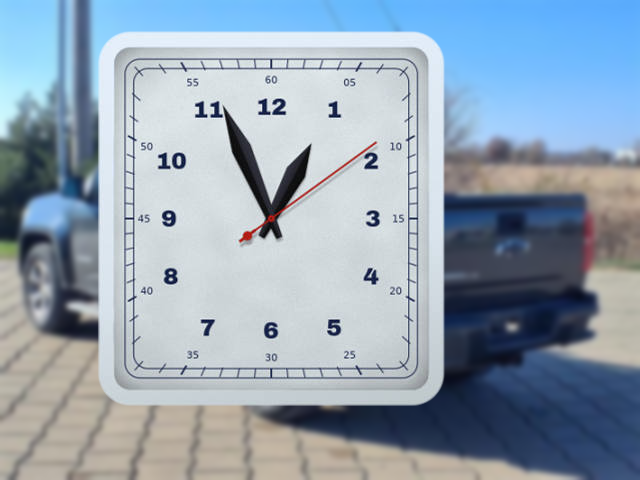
{"hour": 12, "minute": 56, "second": 9}
